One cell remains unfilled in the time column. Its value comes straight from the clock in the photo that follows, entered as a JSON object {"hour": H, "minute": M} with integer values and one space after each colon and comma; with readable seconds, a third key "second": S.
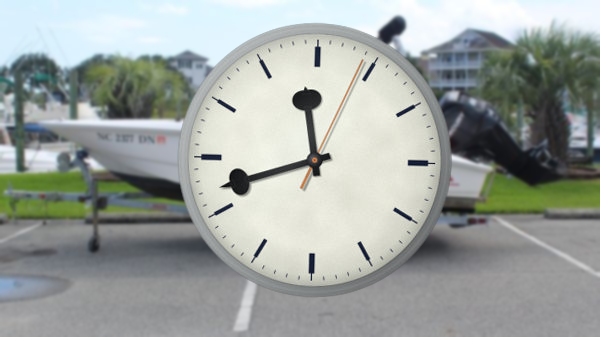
{"hour": 11, "minute": 42, "second": 4}
